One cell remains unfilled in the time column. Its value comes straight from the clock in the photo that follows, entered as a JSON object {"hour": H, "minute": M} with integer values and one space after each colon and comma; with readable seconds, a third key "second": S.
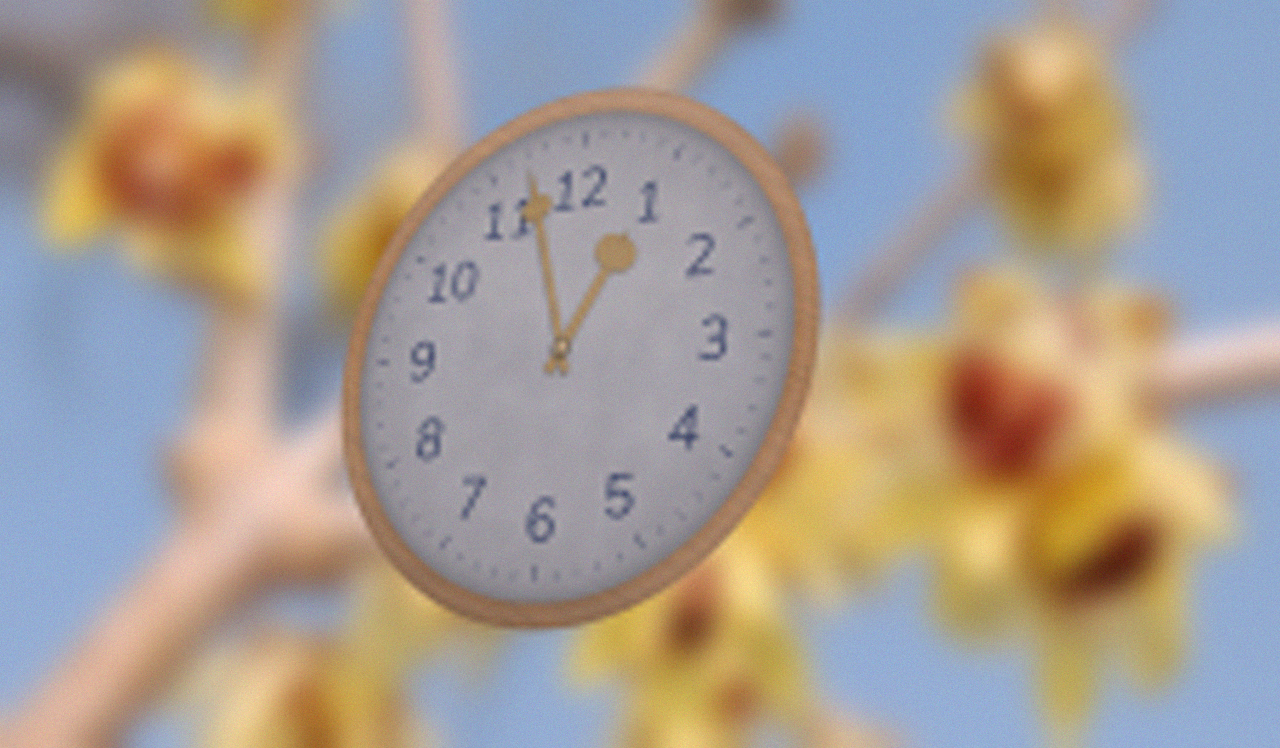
{"hour": 12, "minute": 57}
